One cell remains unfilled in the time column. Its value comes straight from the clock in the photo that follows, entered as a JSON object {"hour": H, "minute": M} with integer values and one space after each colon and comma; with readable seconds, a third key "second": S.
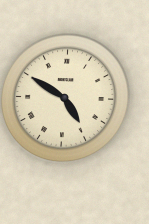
{"hour": 4, "minute": 50}
